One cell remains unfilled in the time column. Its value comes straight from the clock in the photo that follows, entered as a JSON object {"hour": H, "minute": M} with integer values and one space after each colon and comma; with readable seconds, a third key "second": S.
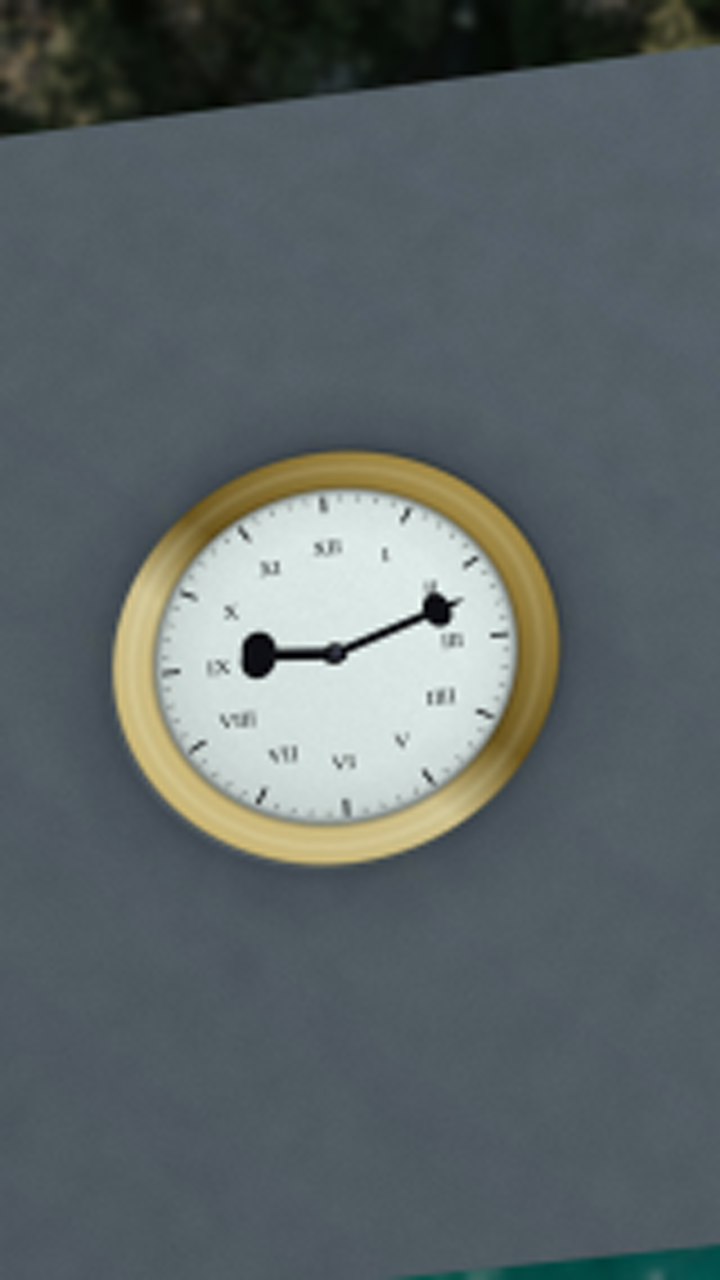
{"hour": 9, "minute": 12}
